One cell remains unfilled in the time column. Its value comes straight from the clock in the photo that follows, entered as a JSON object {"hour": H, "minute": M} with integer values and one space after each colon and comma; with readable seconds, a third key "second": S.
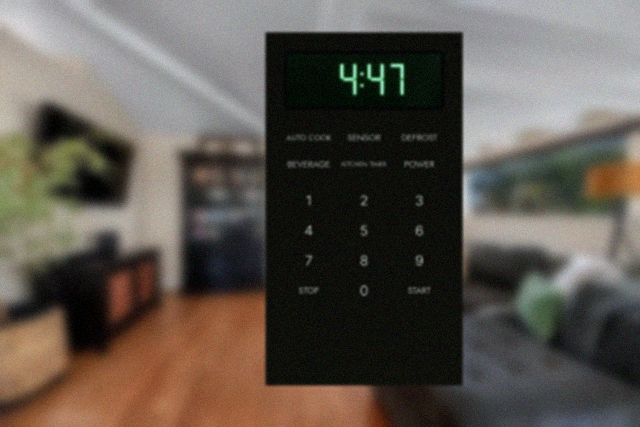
{"hour": 4, "minute": 47}
